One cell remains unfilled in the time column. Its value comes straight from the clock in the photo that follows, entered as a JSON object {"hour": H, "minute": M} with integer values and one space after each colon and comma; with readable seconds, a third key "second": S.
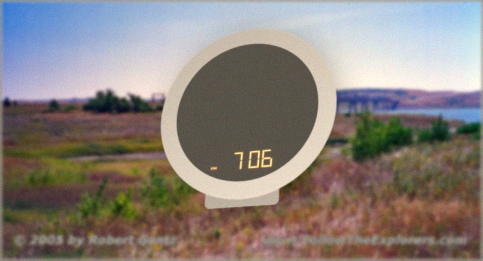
{"hour": 7, "minute": 6}
